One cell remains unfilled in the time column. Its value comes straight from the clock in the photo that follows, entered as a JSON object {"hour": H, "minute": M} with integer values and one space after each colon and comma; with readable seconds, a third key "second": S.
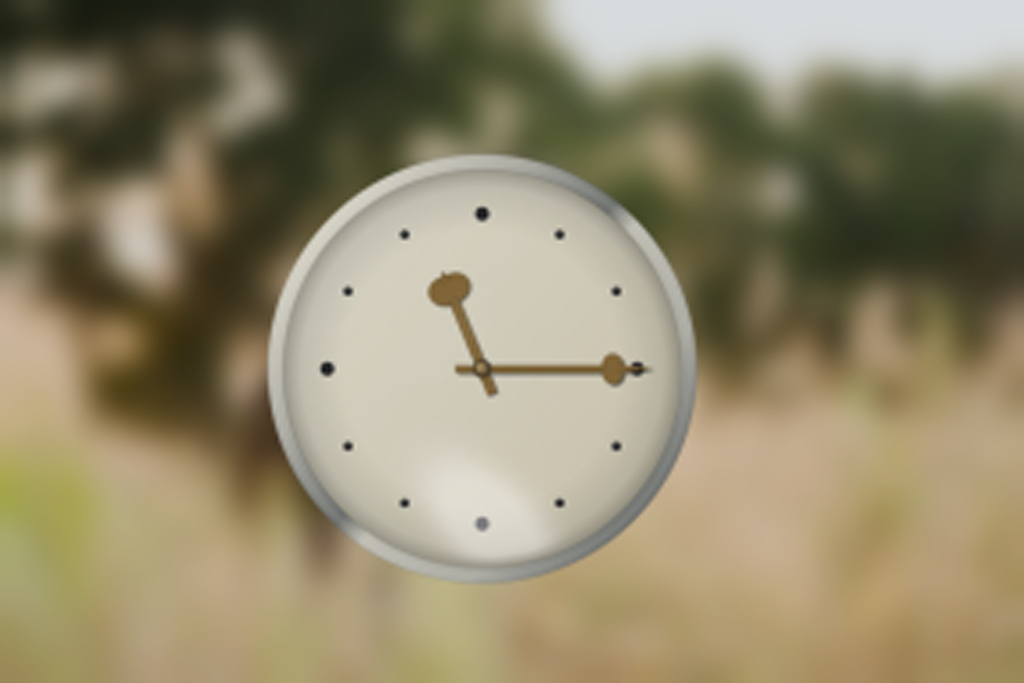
{"hour": 11, "minute": 15}
